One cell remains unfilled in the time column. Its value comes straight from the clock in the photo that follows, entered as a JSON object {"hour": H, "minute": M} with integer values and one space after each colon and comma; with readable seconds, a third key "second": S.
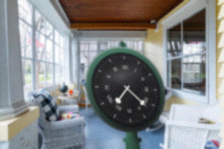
{"hour": 7, "minute": 22}
